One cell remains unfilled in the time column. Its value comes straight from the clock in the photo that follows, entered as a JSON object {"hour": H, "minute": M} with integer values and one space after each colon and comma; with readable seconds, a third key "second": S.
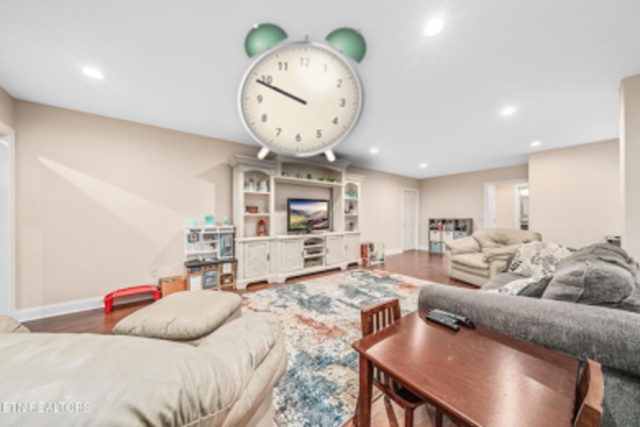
{"hour": 9, "minute": 49}
